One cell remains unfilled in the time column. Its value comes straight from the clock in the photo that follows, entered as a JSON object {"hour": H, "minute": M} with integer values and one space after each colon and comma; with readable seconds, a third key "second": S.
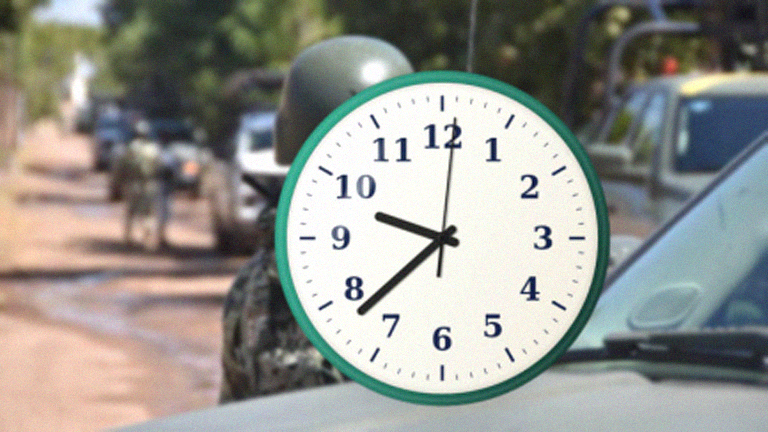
{"hour": 9, "minute": 38, "second": 1}
